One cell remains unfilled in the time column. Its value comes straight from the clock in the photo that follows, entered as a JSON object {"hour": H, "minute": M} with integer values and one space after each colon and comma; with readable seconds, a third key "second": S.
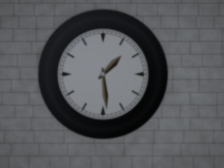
{"hour": 1, "minute": 29}
